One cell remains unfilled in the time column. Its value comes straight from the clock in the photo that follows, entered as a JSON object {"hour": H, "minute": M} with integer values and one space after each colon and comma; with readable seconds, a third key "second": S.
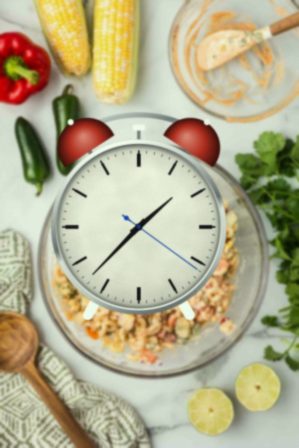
{"hour": 1, "minute": 37, "second": 21}
